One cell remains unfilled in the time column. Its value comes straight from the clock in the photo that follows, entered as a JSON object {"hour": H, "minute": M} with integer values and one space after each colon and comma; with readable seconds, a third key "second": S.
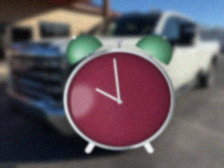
{"hour": 9, "minute": 59}
